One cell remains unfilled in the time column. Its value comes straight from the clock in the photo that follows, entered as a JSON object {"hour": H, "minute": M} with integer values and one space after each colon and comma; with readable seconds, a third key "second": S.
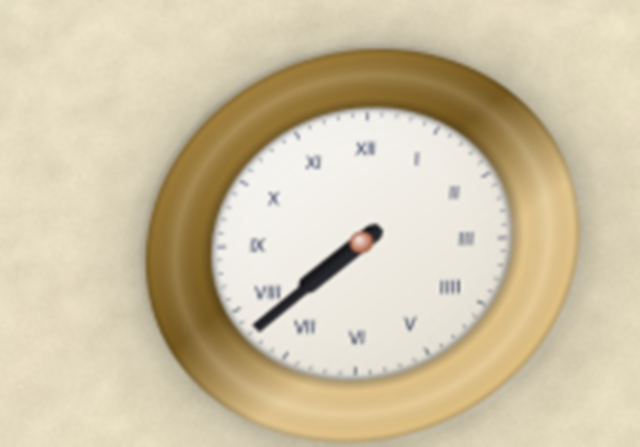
{"hour": 7, "minute": 38}
